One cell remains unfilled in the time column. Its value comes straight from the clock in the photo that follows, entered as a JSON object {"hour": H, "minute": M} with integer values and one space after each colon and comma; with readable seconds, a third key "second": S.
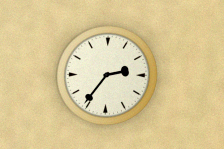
{"hour": 2, "minute": 36}
